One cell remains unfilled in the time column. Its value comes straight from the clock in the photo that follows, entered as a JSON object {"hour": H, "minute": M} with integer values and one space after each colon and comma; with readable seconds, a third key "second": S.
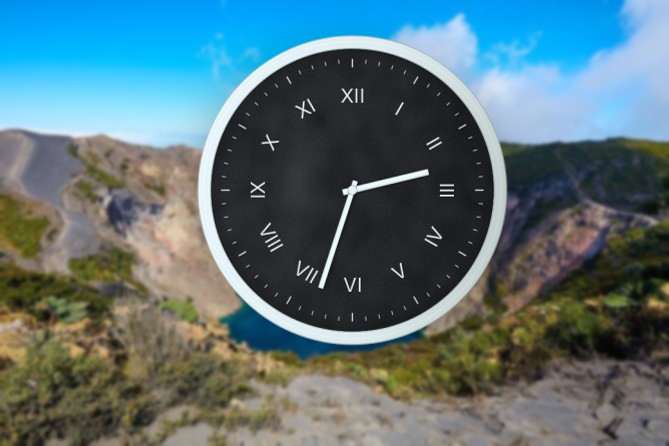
{"hour": 2, "minute": 33}
